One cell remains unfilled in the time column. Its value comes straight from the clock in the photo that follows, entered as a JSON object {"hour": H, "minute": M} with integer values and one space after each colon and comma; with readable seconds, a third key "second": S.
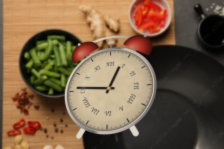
{"hour": 12, "minute": 46}
